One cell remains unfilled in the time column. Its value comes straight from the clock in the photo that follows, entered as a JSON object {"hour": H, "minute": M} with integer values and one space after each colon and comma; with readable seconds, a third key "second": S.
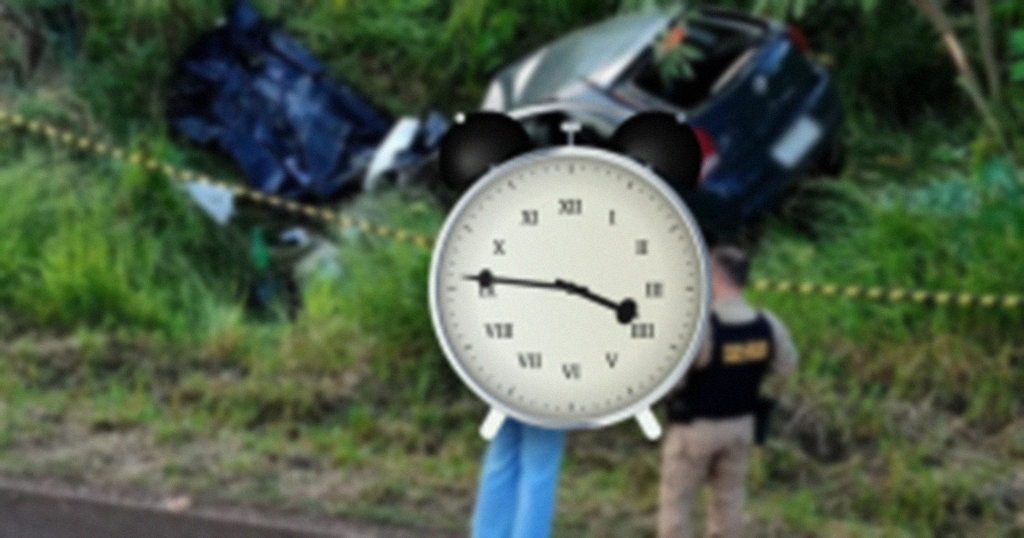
{"hour": 3, "minute": 46}
